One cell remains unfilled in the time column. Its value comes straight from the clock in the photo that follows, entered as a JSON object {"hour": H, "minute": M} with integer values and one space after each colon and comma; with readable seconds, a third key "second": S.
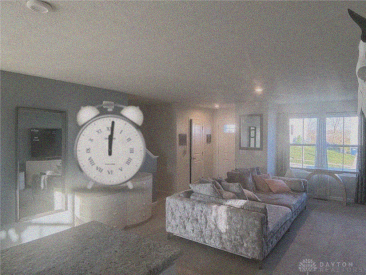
{"hour": 12, "minute": 1}
